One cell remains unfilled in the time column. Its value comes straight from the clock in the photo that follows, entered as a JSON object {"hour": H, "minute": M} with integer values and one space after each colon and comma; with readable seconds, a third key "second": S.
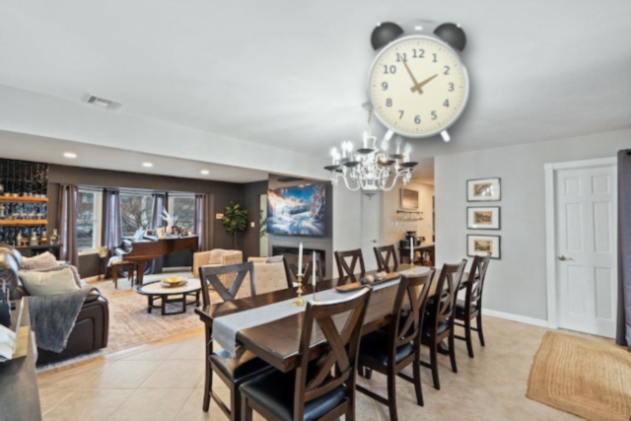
{"hour": 1, "minute": 55}
